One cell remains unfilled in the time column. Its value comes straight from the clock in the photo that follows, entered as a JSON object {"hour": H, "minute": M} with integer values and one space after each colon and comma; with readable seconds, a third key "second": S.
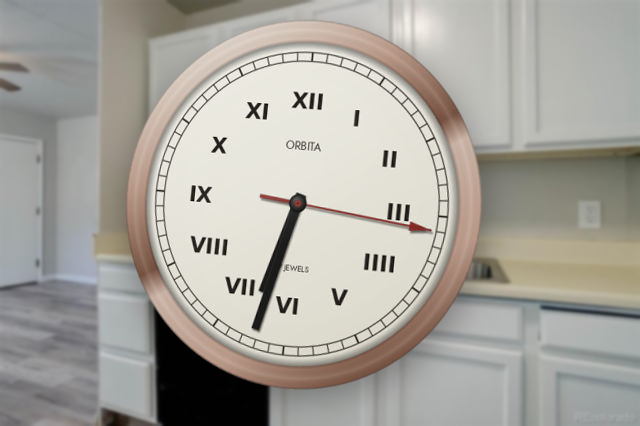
{"hour": 6, "minute": 32, "second": 16}
